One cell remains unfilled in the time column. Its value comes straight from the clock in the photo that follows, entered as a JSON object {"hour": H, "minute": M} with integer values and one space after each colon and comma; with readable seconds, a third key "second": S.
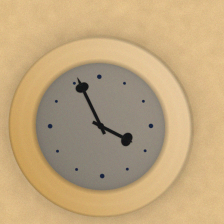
{"hour": 3, "minute": 56}
